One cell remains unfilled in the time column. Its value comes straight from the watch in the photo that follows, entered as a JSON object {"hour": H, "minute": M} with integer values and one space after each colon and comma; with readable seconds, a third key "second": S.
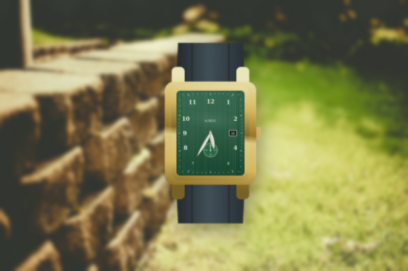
{"hour": 5, "minute": 35}
